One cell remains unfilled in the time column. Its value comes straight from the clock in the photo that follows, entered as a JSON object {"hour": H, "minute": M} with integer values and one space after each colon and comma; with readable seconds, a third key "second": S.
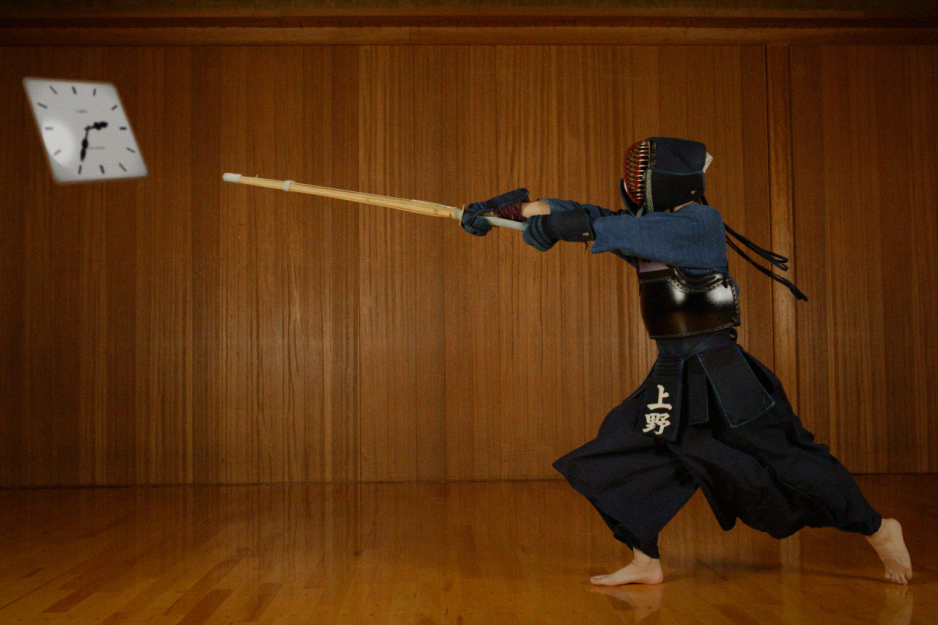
{"hour": 2, "minute": 35}
